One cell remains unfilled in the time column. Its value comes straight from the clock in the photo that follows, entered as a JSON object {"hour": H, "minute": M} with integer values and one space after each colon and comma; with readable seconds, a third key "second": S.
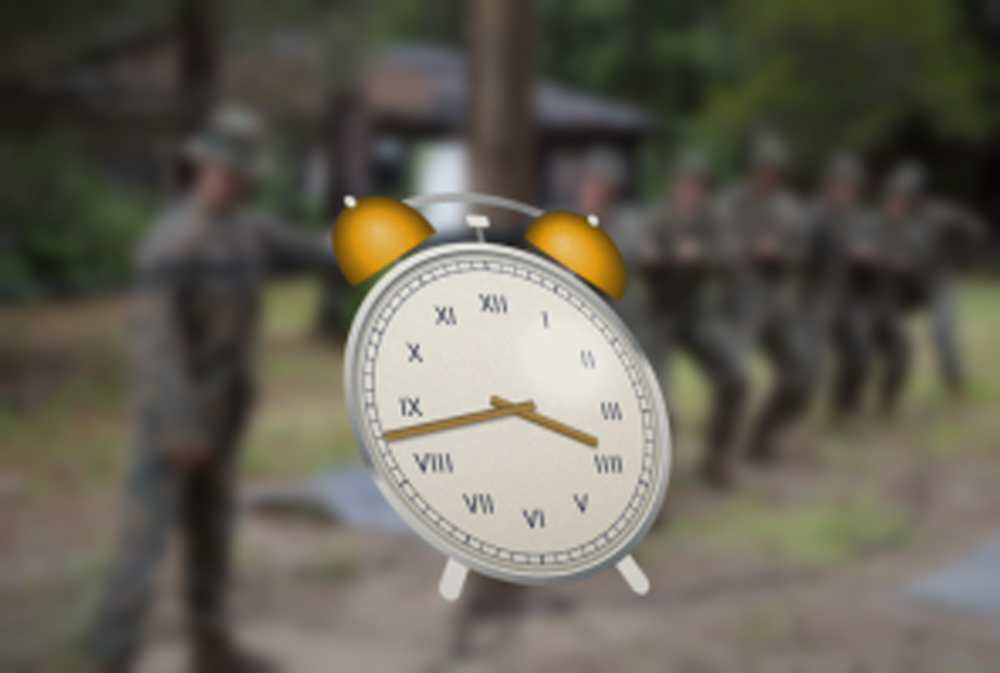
{"hour": 3, "minute": 43}
